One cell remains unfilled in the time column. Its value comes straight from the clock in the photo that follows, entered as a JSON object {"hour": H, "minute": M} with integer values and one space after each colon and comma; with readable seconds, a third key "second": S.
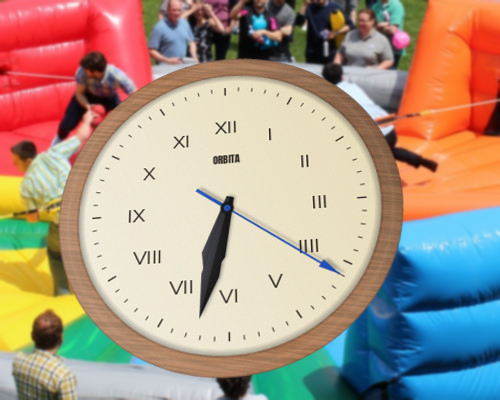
{"hour": 6, "minute": 32, "second": 21}
